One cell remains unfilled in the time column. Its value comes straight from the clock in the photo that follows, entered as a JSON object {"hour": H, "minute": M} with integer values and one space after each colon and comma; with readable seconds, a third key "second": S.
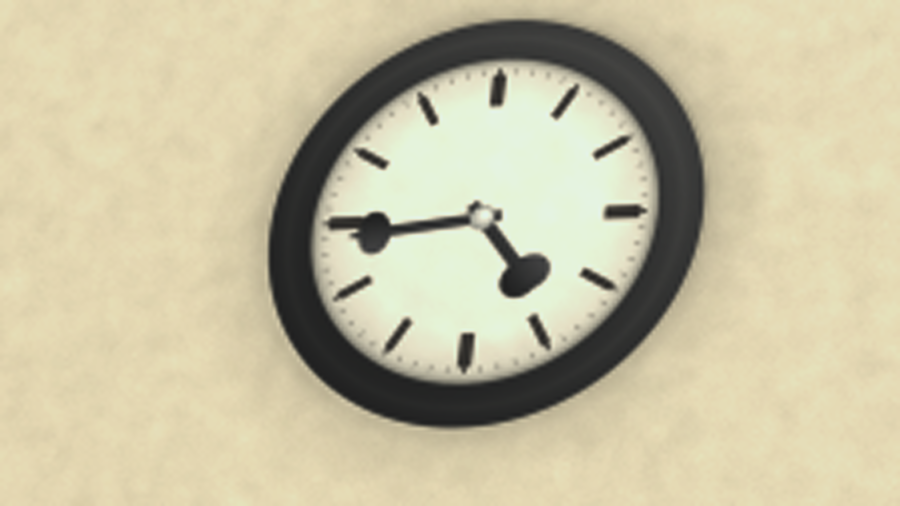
{"hour": 4, "minute": 44}
